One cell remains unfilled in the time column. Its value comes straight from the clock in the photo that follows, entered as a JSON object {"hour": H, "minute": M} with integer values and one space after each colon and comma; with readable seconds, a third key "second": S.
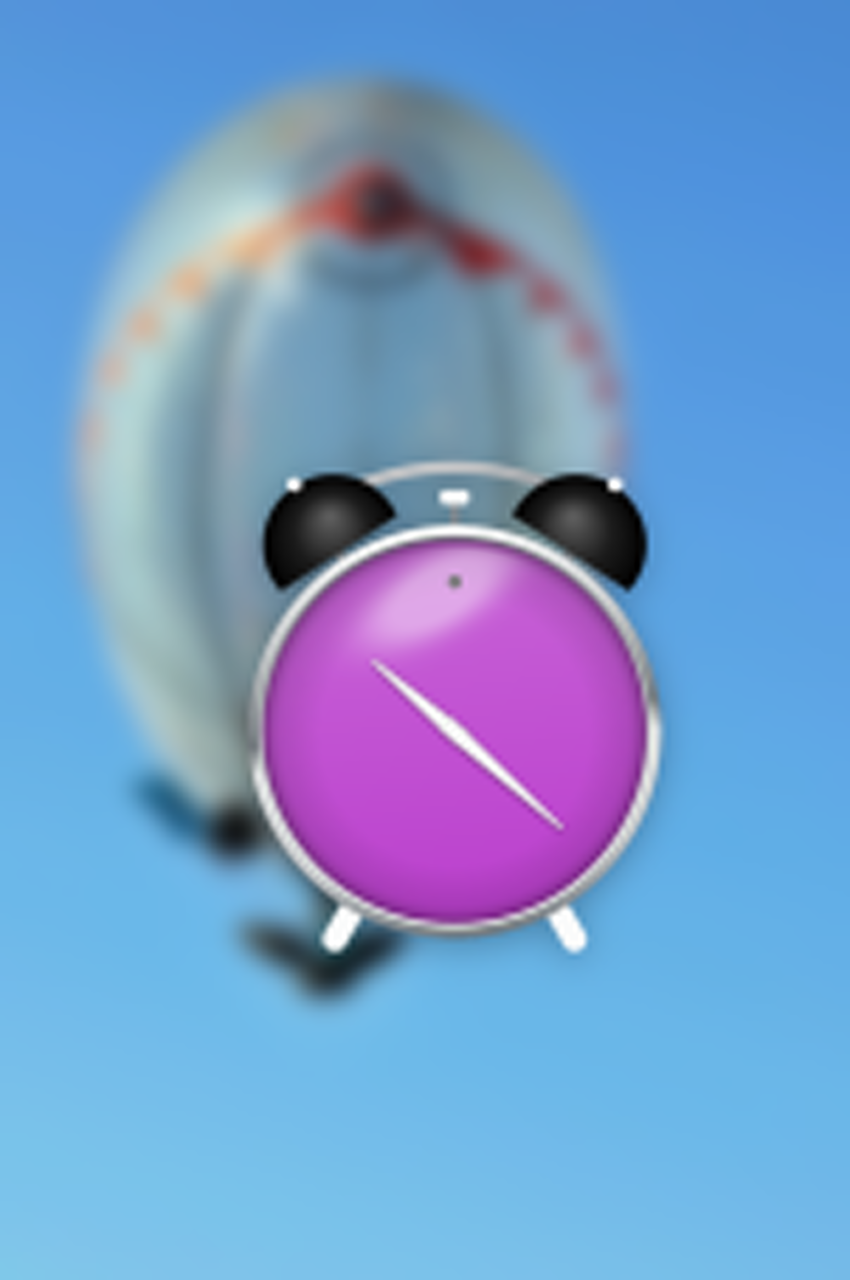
{"hour": 10, "minute": 22}
